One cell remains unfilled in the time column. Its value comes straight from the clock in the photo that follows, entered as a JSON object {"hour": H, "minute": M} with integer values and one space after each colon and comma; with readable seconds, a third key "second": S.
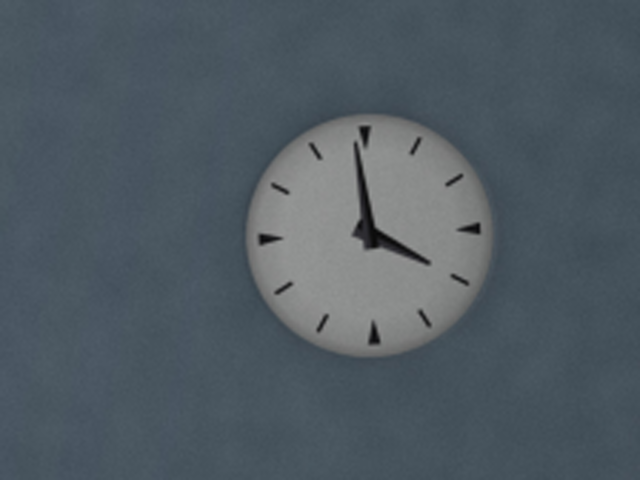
{"hour": 3, "minute": 59}
